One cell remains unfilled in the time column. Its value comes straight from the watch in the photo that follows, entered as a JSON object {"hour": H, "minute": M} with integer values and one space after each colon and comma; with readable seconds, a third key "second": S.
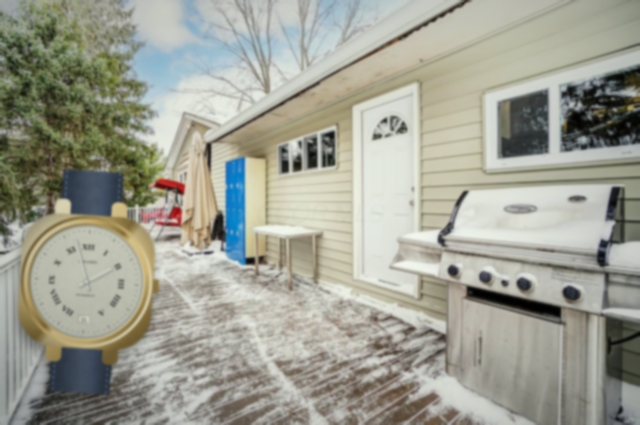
{"hour": 1, "minute": 57}
